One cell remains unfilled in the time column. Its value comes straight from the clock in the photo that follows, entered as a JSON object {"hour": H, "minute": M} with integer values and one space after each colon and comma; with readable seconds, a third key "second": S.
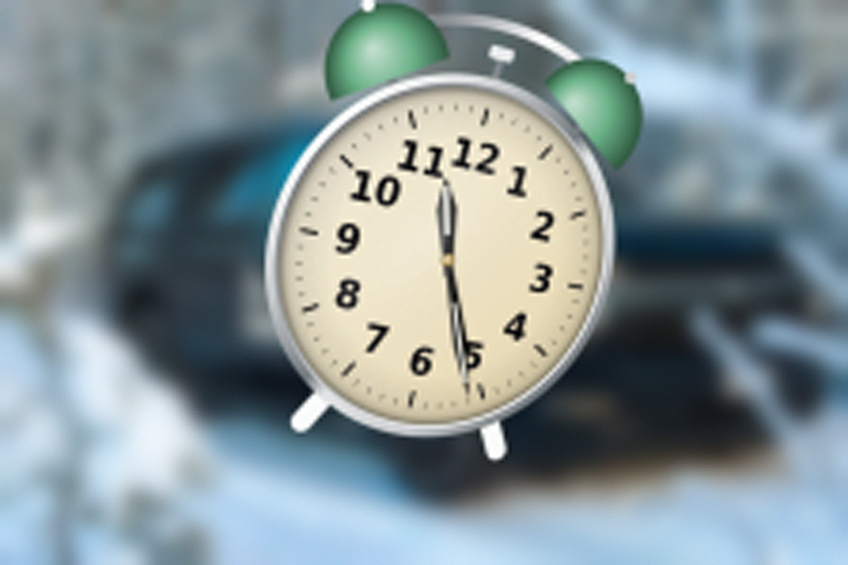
{"hour": 11, "minute": 26}
